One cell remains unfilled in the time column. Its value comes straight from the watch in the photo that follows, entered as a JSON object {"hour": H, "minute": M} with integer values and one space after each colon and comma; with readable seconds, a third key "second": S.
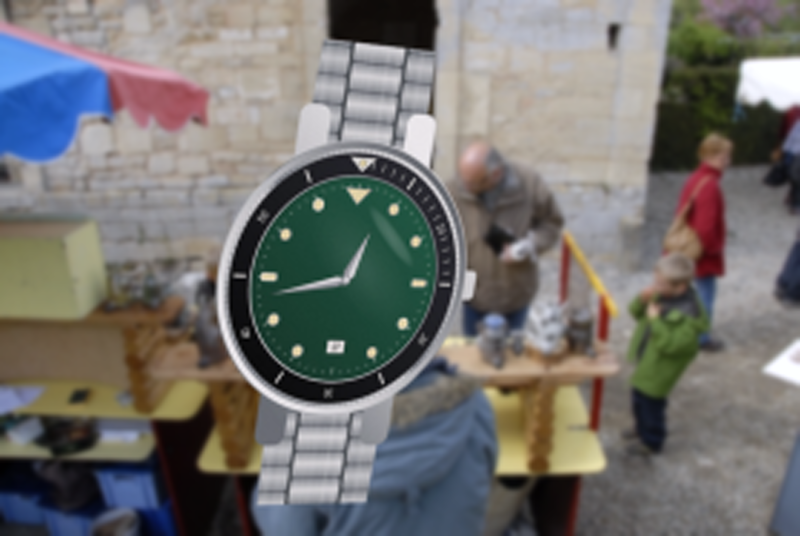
{"hour": 12, "minute": 43}
